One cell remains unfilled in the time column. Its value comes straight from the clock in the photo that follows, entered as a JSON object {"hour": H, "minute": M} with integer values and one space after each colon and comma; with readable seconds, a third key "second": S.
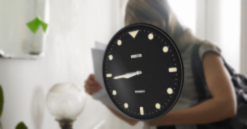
{"hour": 8, "minute": 44}
